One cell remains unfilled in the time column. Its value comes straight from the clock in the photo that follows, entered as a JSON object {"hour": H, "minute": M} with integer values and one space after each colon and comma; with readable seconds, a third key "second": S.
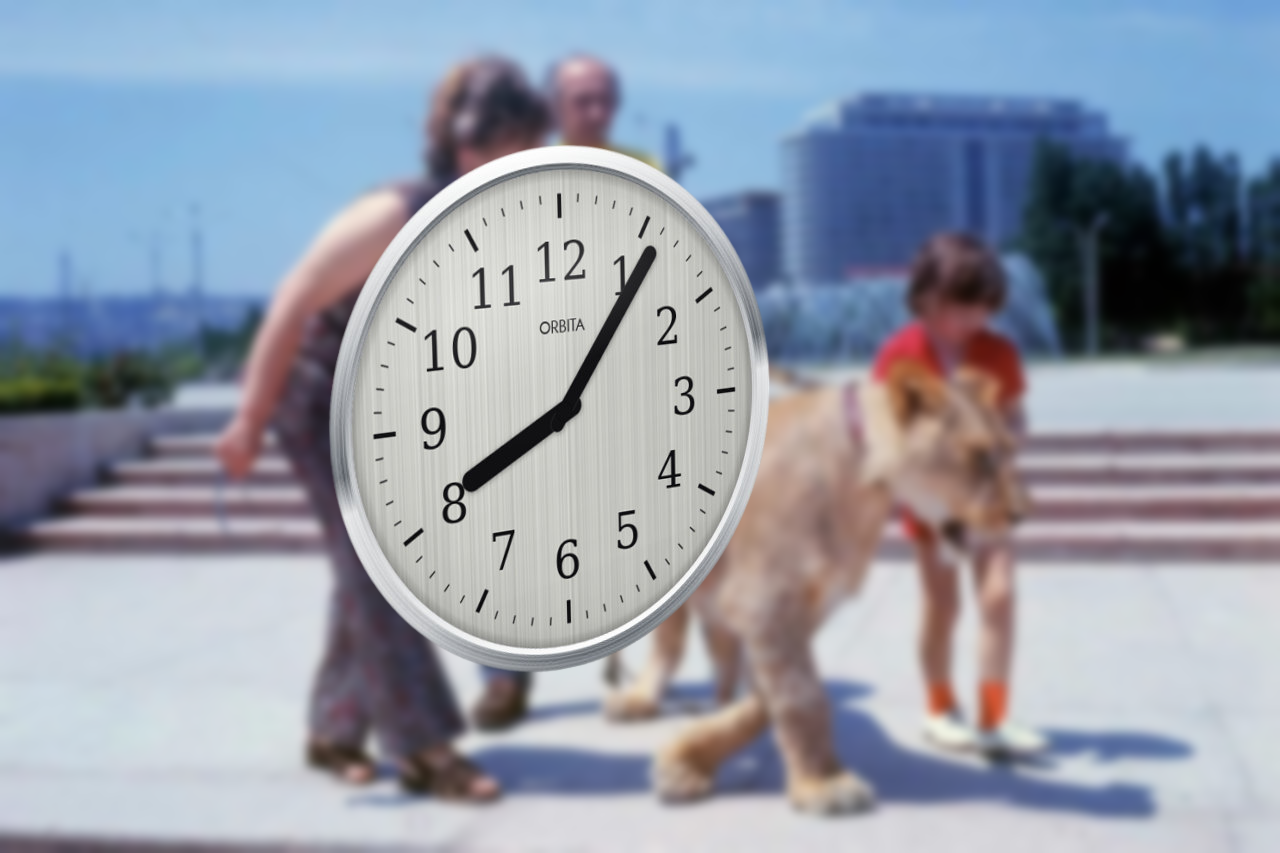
{"hour": 8, "minute": 6}
